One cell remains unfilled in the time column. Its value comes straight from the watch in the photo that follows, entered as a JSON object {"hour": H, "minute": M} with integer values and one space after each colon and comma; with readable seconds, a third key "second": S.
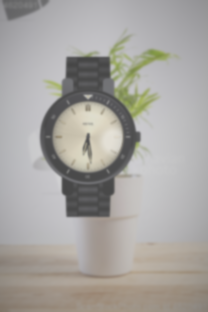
{"hour": 6, "minute": 29}
